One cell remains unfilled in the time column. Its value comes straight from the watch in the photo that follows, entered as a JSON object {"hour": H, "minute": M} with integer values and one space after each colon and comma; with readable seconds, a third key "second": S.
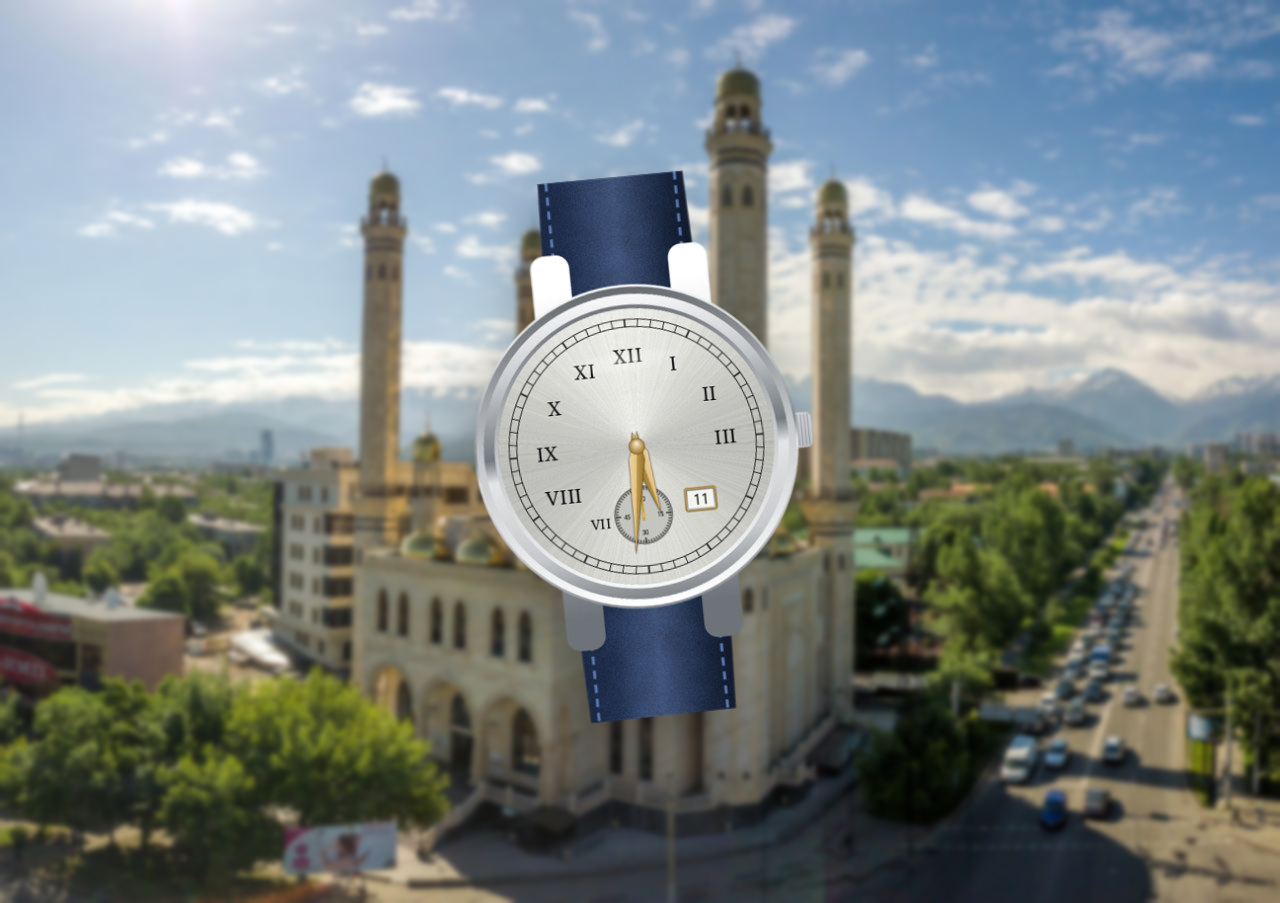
{"hour": 5, "minute": 31}
